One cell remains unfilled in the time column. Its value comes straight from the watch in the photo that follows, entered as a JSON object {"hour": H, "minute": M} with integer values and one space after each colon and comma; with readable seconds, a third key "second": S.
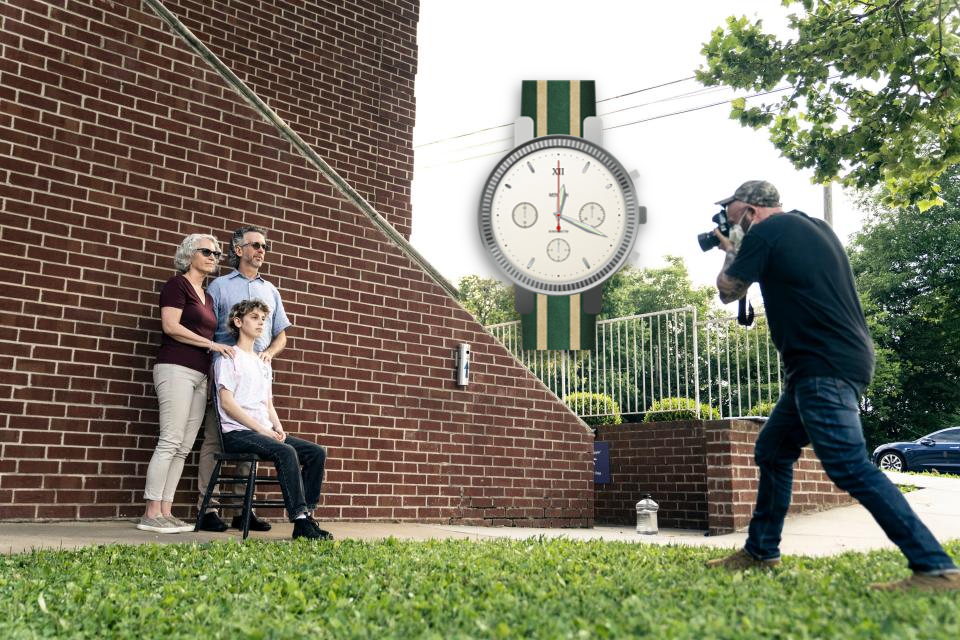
{"hour": 12, "minute": 19}
